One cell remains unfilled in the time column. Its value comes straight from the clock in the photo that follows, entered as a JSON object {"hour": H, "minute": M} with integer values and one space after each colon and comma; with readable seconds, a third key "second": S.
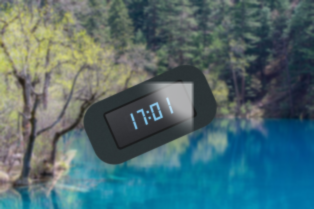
{"hour": 17, "minute": 1}
